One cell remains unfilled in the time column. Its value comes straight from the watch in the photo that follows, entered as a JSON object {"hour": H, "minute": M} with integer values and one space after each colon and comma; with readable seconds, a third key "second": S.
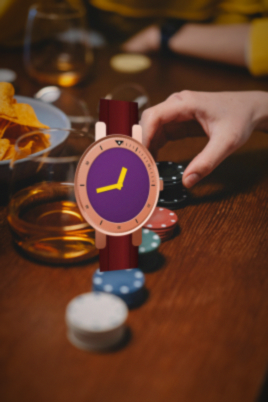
{"hour": 12, "minute": 43}
